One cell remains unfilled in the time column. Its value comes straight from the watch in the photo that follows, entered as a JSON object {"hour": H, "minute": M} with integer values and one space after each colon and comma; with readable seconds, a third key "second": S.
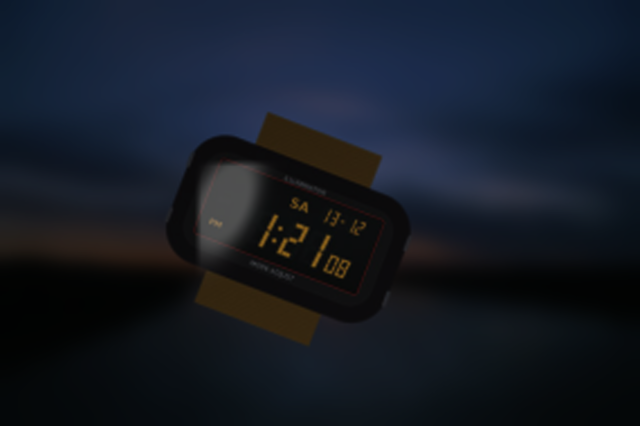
{"hour": 1, "minute": 21, "second": 8}
